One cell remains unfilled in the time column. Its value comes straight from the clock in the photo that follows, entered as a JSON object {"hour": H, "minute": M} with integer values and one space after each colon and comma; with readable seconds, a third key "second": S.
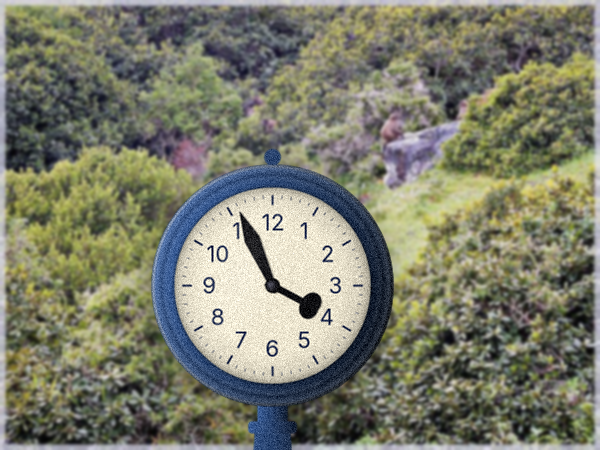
{"hour": 3, "minute": 56}
